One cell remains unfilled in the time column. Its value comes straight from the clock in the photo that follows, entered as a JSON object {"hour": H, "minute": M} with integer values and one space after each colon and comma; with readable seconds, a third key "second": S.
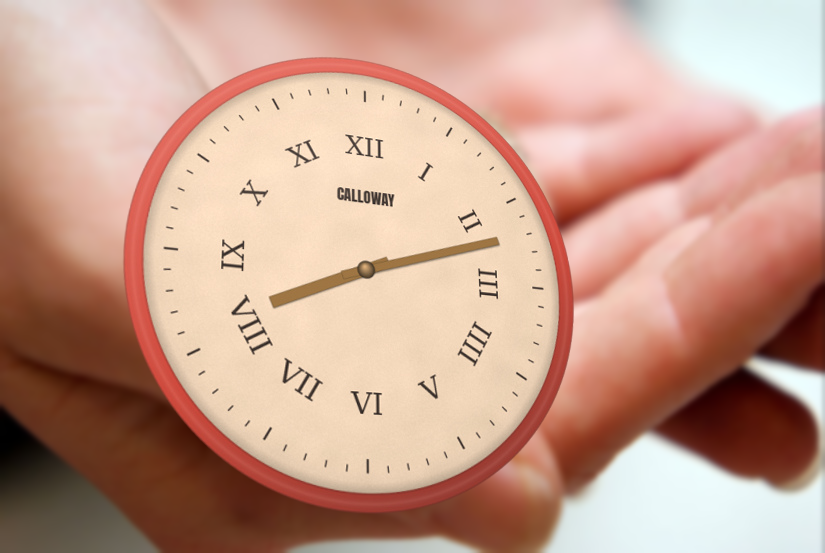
{"hour": 8, "minute": 12}
